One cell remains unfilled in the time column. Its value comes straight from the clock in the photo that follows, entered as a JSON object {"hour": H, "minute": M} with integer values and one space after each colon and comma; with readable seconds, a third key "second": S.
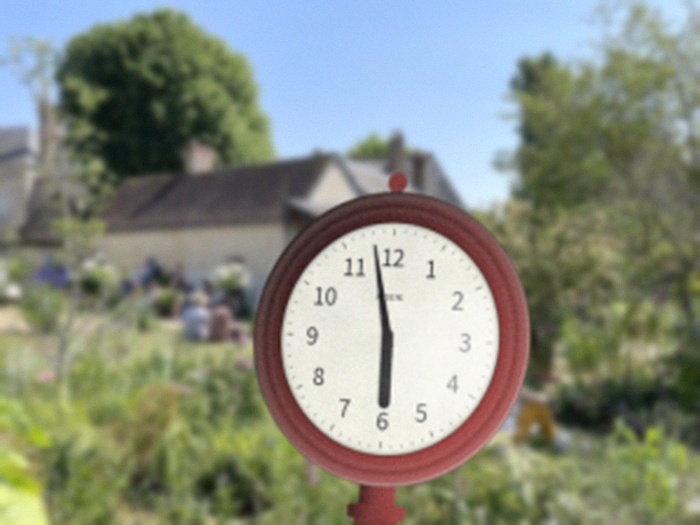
{"hour": 5, "minute": 58}
